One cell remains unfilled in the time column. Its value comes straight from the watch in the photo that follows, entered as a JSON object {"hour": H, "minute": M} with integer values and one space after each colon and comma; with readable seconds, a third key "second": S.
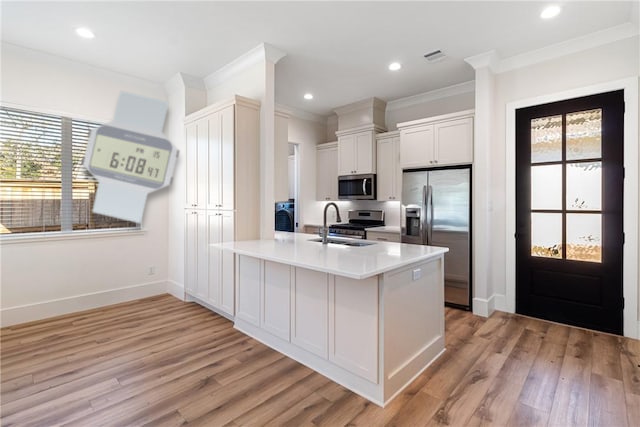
{"hour": 6, "minute": 8}
